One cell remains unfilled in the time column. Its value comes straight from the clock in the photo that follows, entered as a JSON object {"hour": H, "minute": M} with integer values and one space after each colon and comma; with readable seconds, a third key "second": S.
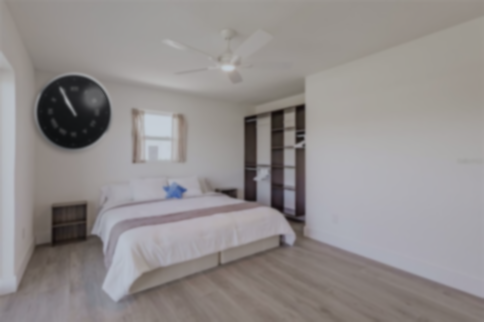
{"hour": 10, "minute": 55}
